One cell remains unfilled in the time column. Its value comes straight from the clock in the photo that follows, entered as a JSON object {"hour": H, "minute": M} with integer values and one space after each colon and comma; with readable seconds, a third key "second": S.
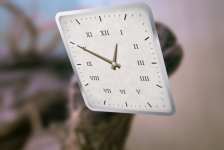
{"hour": 12, "minute": 50}
